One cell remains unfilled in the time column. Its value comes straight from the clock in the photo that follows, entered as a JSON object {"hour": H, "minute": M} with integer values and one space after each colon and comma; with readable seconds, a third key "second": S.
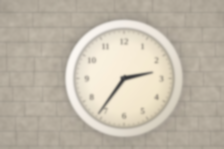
{"hour": 2, "minute": 36}
